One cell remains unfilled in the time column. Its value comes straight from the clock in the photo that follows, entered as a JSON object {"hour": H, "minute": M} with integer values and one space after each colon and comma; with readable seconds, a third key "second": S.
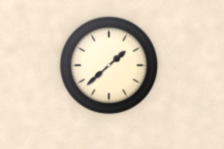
{"hour": 1, "minute": 38}
